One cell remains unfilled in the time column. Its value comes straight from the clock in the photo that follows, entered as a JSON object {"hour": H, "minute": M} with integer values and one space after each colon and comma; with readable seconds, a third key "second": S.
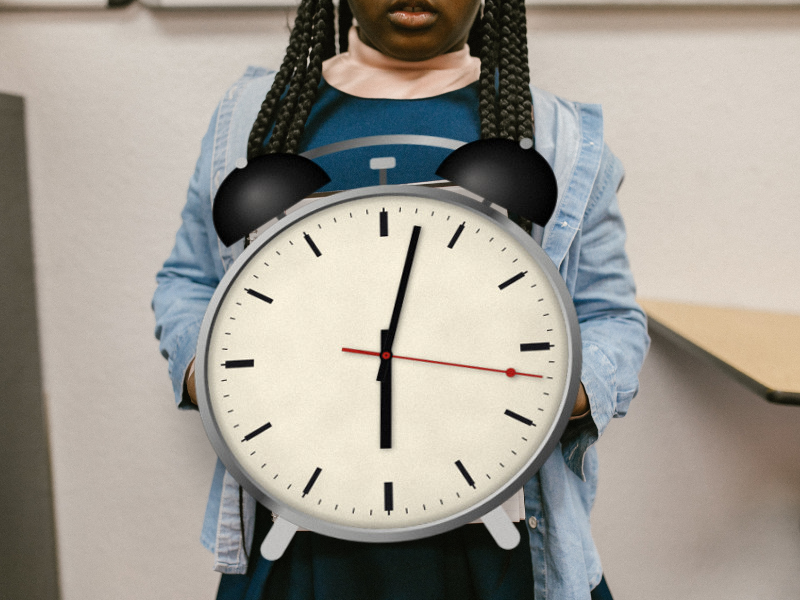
{"hour": 6, "minute": 2, "second": 17}
